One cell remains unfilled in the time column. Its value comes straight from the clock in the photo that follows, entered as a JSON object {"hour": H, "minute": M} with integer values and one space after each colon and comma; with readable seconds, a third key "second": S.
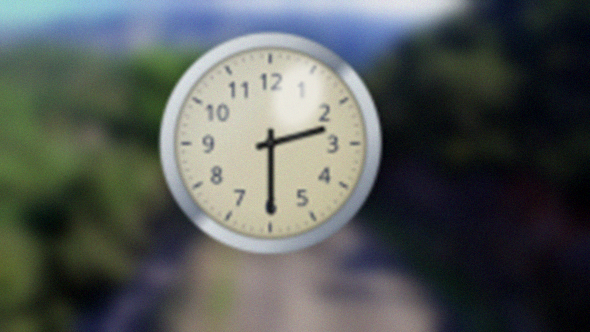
{"hour": 2, "minute": 30}
